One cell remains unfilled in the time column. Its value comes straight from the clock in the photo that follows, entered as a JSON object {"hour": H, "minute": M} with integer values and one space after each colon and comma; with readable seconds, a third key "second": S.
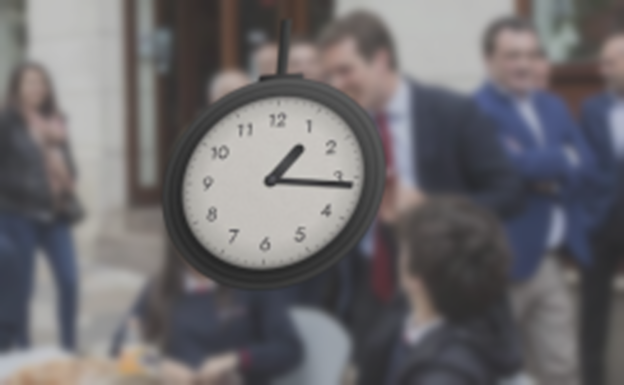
{"hour": 1, "minute": 16}
